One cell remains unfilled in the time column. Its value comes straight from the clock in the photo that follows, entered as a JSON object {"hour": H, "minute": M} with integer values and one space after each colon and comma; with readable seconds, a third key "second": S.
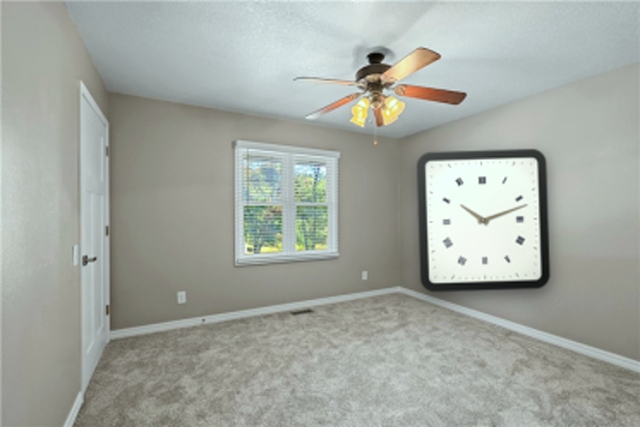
{"hour": 10, "minute": 12}
